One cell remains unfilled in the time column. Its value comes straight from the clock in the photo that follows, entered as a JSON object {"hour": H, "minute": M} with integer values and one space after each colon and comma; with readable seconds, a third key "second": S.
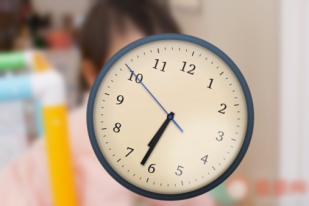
{"hour": 6, "minute": 31, "second": 50}
